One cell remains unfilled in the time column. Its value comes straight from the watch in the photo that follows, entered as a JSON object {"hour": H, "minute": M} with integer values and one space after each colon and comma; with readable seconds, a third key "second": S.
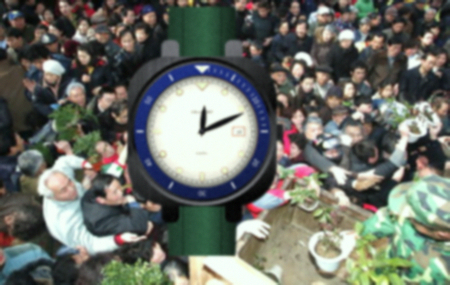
{"hour": 12, "minute": 11}
